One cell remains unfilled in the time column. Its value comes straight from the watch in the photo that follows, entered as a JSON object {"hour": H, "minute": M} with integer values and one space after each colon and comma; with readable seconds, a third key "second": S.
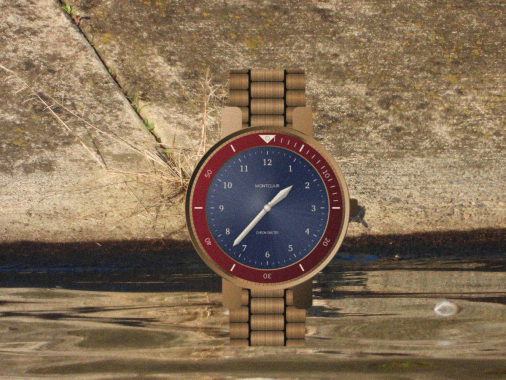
{"hour": 1, "minute": 37}
